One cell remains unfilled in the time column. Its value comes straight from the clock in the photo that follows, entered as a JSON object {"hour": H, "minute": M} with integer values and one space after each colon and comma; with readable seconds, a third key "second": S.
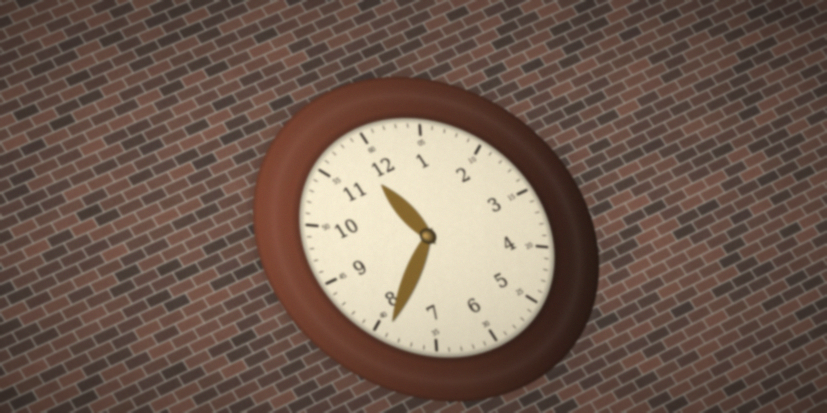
{"hour": 11, "minute": 39}
